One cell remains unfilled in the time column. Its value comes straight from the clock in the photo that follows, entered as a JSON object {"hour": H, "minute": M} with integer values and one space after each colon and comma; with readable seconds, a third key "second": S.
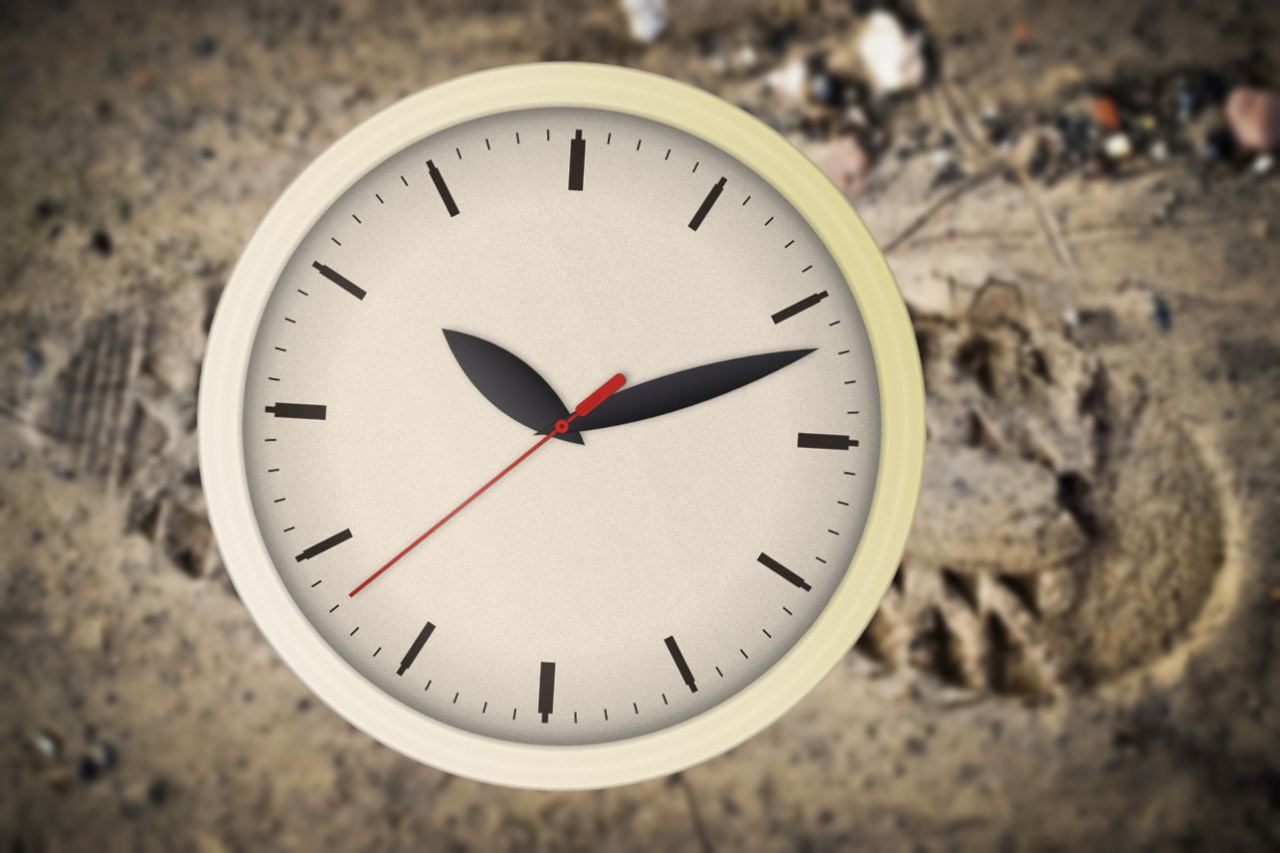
{"hour": 10, "minute": 11, "second": 38}
